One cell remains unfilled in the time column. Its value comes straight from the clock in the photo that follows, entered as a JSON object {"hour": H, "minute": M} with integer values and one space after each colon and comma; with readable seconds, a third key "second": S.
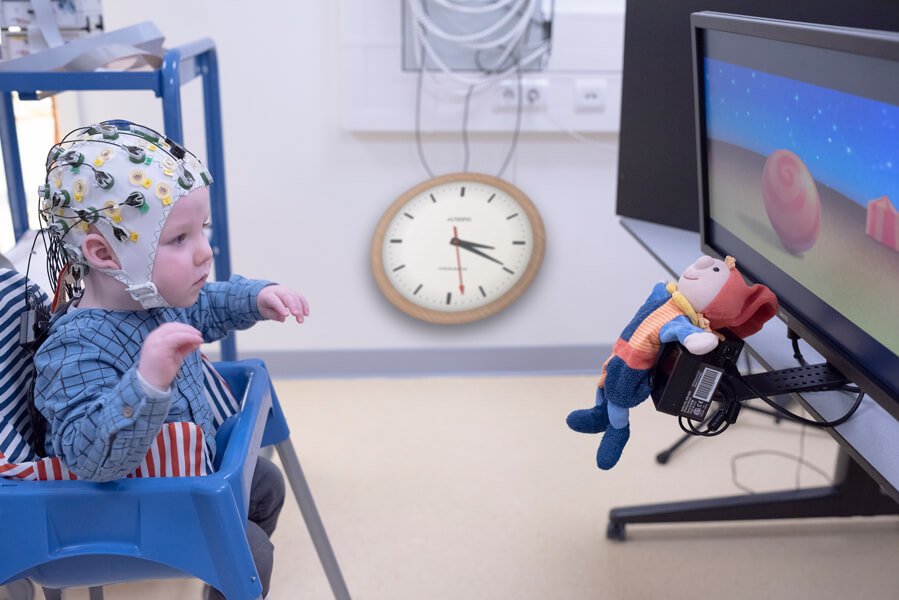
{"hour": 3, "minute": 19, "second": 28}
